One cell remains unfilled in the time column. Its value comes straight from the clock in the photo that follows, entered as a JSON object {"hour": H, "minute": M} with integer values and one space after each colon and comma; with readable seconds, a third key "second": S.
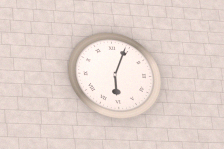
{"hour": 6, "minute": 4}
